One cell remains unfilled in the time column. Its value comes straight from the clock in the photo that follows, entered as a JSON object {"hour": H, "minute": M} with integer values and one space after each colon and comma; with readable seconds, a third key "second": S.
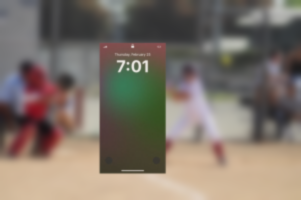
{"hour": 7, "minute": 1}
